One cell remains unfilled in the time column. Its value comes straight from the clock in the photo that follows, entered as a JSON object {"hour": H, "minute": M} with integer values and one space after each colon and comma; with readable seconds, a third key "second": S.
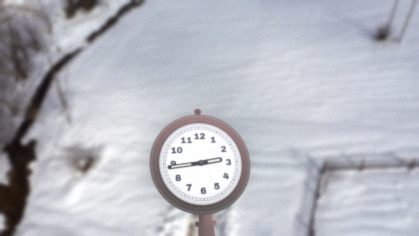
{"hour": 2, "minute": 44}
